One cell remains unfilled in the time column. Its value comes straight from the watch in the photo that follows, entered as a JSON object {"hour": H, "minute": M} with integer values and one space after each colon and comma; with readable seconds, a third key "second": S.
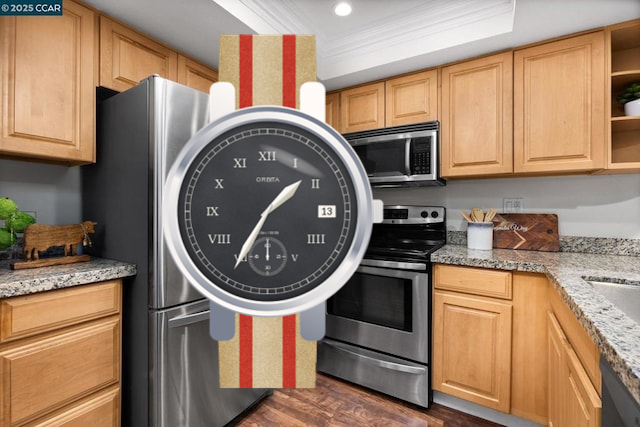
{"hour": 1, "minute": 35}
